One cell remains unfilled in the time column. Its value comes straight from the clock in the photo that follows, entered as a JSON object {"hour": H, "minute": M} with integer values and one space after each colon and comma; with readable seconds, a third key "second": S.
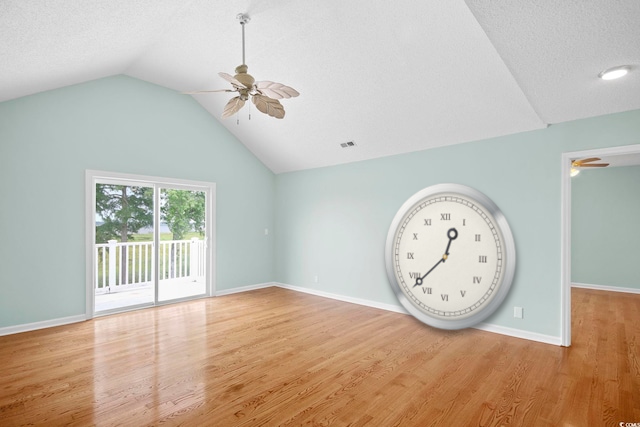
{"hour": 12, "minute": 38}
